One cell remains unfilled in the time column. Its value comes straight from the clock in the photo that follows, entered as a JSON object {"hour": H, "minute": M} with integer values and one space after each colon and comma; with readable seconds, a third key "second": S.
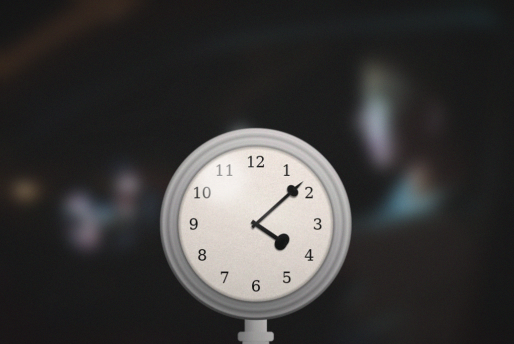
{"hour": 4, "minute": 8}
